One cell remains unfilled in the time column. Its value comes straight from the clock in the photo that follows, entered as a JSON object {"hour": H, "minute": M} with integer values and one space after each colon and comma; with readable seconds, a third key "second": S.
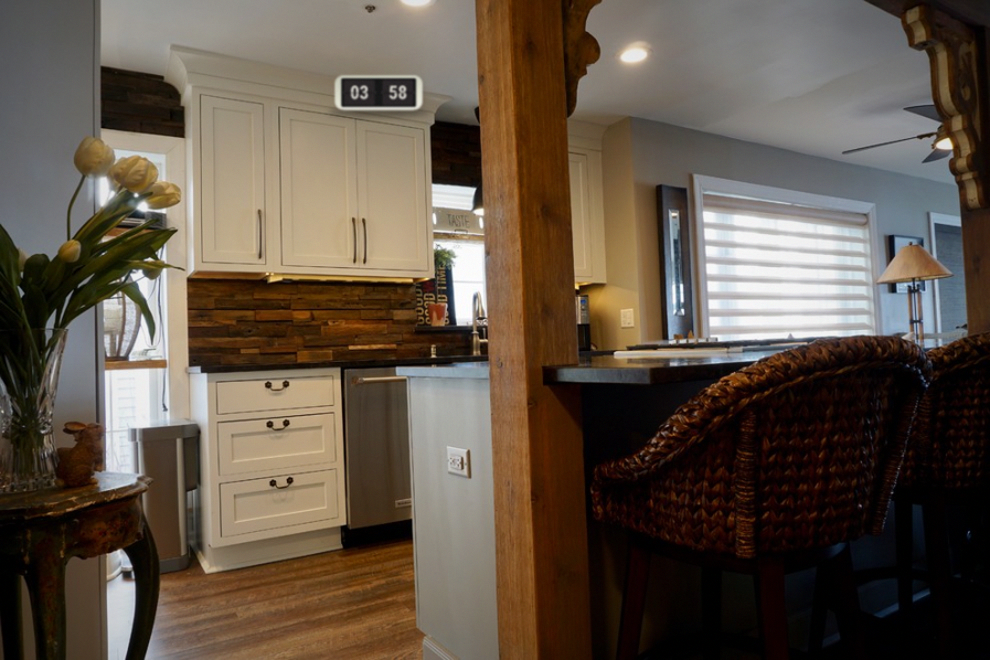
{"hour": 3, "minute": 58}
